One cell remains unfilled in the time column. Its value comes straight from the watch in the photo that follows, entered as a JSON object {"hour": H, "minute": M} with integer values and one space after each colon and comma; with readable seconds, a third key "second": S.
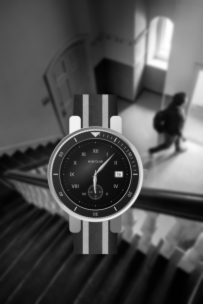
{"hour": 6, "minute": 7}
